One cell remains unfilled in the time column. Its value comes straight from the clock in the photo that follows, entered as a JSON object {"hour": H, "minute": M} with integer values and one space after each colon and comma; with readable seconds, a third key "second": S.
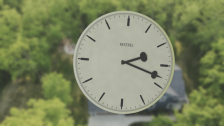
{"hour": 2, "minute": 18}
